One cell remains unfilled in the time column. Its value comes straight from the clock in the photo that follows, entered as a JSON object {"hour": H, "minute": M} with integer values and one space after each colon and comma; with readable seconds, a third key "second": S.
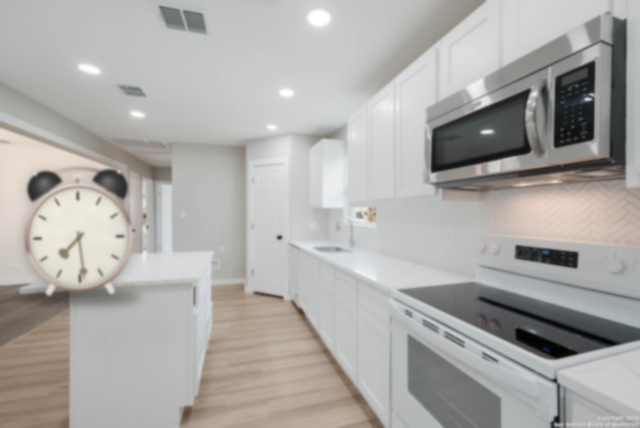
{"hour": 7, "minute": 29}
